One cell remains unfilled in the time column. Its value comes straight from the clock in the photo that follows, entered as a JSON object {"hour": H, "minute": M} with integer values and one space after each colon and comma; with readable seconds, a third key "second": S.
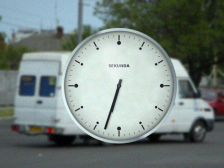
{"hour": 6, "minute": 33}
